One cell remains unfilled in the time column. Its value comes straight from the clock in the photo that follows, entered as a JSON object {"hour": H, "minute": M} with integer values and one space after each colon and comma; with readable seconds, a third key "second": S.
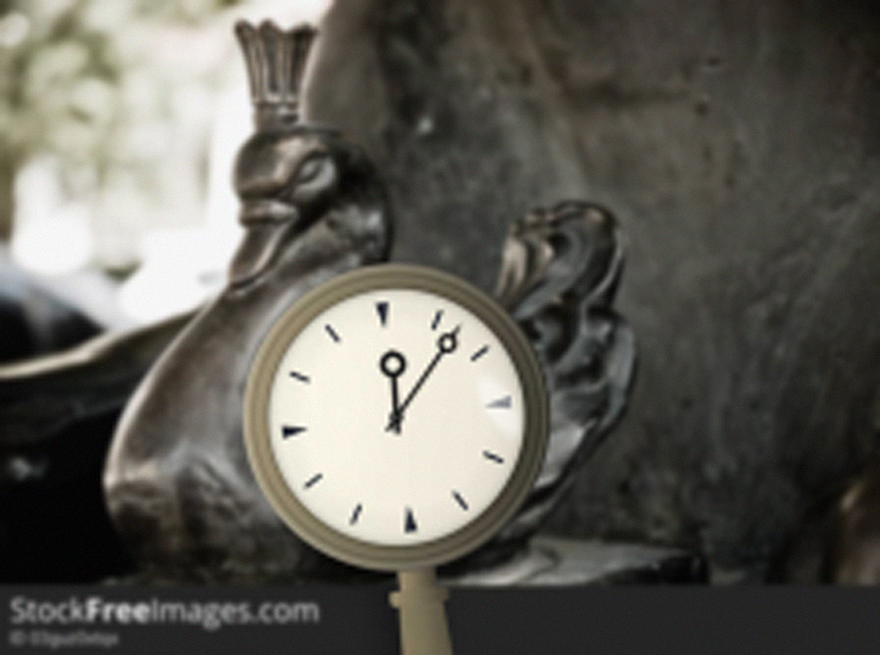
{"hour": 12, "minute": 7}
